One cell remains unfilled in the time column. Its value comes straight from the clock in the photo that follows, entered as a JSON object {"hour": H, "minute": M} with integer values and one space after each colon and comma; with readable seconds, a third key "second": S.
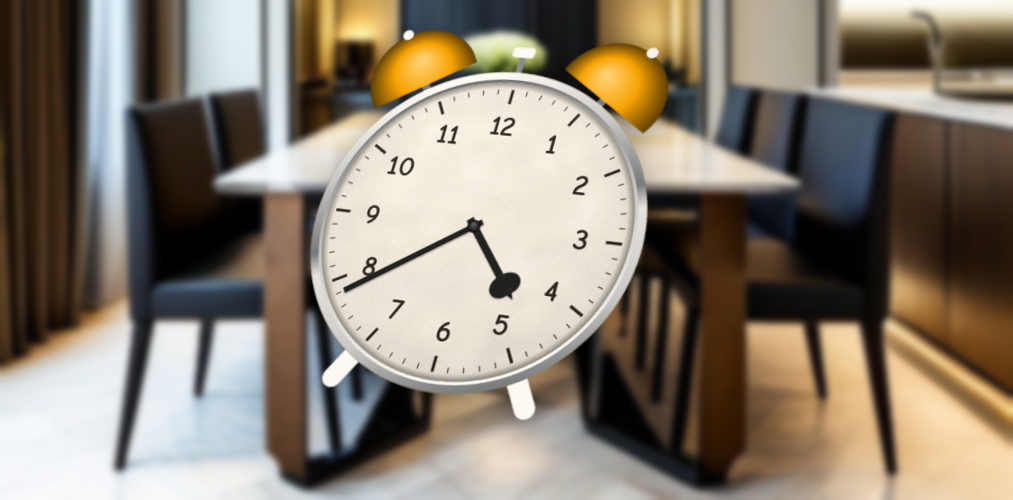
{"hour": 4, "minute": 39}
